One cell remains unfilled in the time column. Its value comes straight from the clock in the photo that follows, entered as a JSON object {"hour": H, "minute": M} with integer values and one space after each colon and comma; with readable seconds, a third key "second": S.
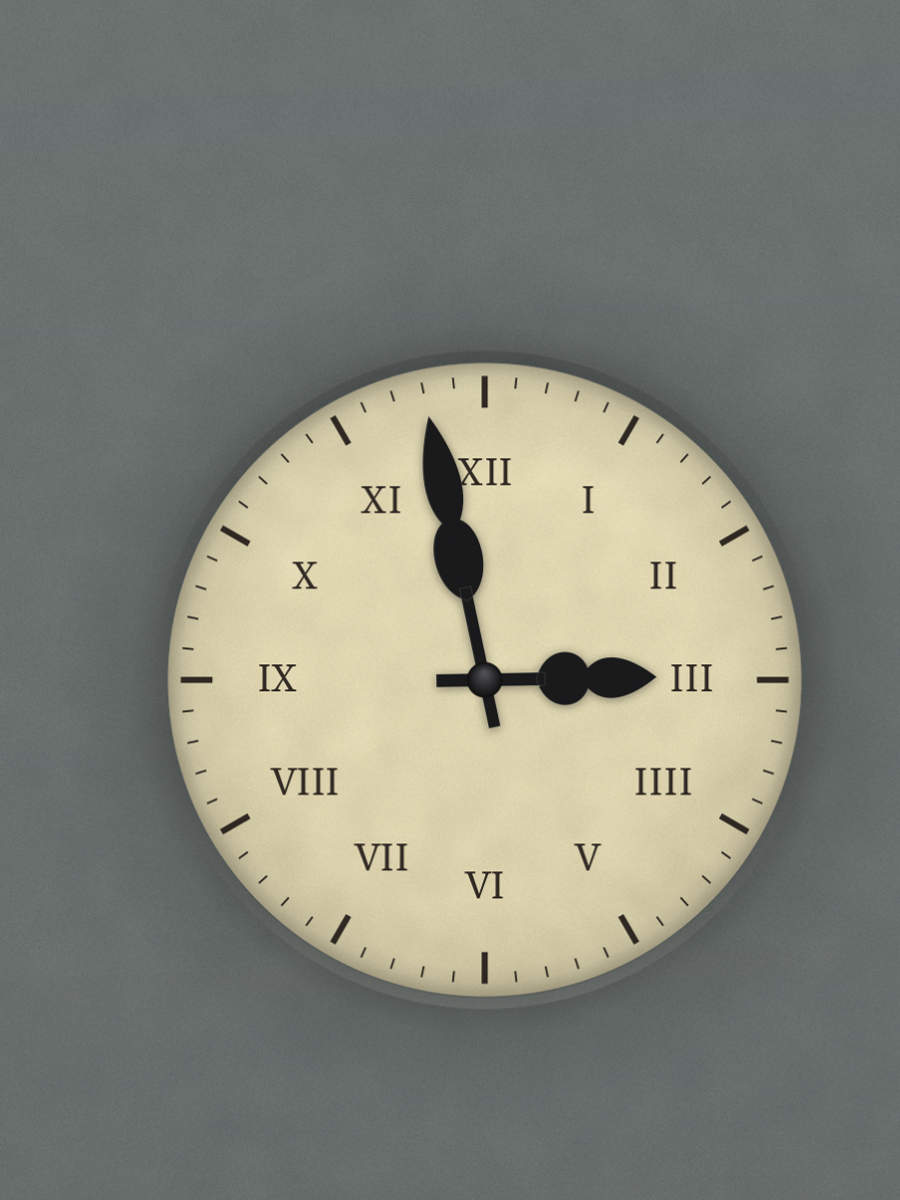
{"hour": 2, "minute": 58}
